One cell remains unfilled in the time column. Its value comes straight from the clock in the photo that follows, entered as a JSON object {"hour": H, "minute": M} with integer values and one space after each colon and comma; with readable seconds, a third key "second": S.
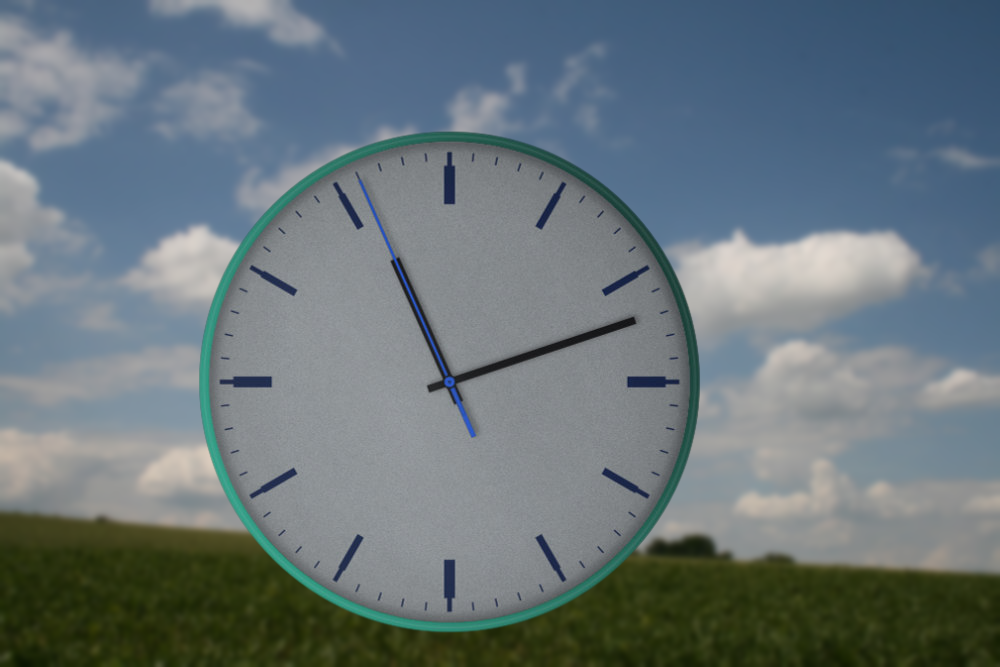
{"hour": 11, "minute": 11, "second": 56}
